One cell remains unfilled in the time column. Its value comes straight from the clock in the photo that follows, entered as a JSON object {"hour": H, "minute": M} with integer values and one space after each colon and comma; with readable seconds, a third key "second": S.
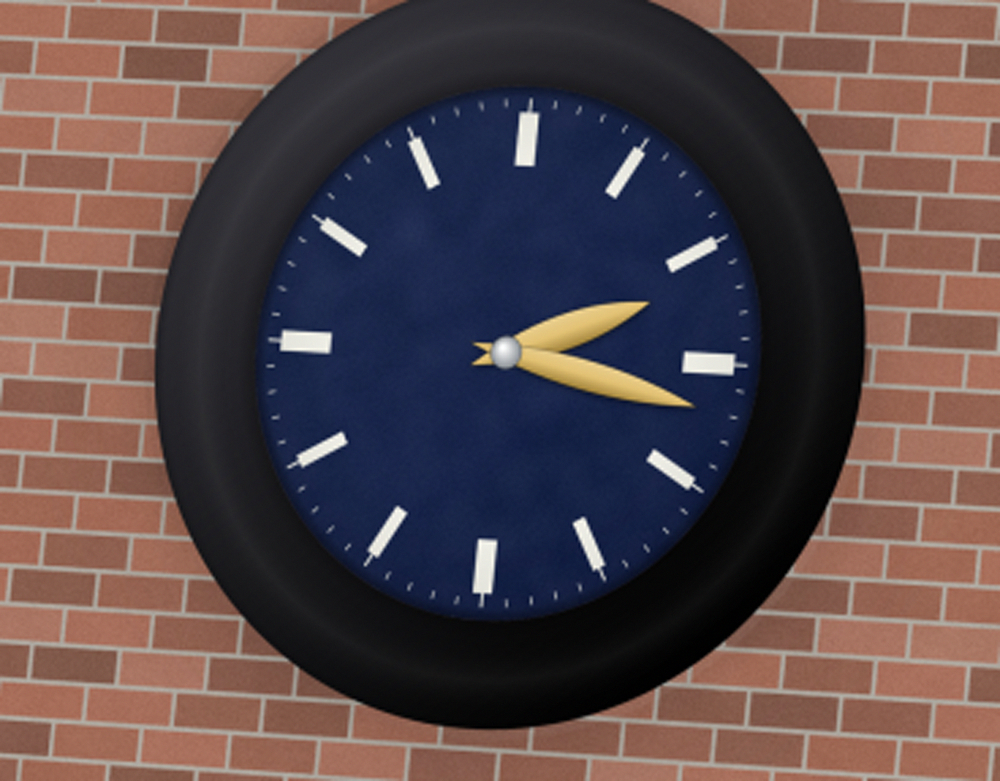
{"hour": 2, "minute": 17}
